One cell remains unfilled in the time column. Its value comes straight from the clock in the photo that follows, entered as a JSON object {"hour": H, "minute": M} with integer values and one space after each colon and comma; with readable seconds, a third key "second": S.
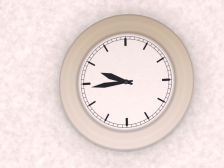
{"hour": 9, "minute": 44}
